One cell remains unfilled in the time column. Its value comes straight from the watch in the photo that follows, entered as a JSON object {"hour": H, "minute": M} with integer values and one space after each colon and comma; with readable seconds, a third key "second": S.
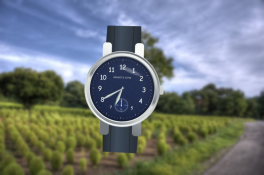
{"hour": 6, "minute": 40}
